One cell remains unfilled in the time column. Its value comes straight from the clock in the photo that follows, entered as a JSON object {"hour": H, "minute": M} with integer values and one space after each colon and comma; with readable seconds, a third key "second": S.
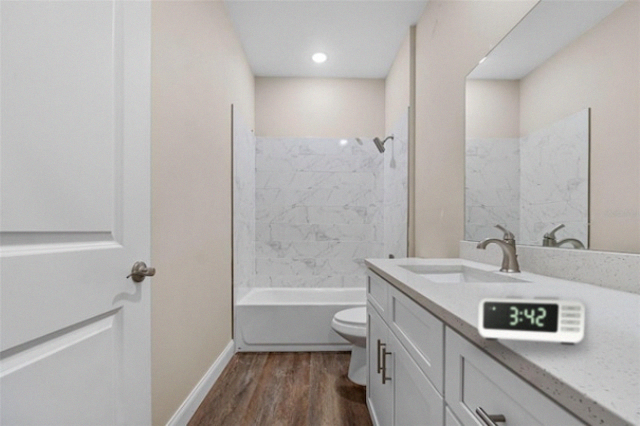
{"hour": 3, "minute": 42}
